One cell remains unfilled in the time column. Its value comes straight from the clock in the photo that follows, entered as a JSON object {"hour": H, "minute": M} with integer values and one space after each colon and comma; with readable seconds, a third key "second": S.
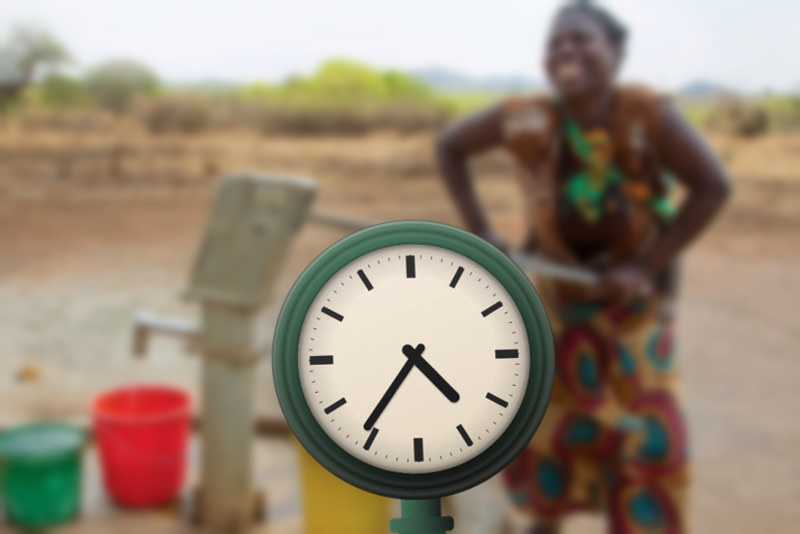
{"hour": 4, "minute": 36}
